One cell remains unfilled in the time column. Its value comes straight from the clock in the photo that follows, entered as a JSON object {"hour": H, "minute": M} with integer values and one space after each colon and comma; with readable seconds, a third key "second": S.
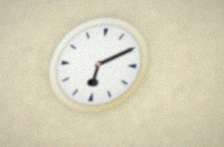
{"hour": 6, "minute": 10}
